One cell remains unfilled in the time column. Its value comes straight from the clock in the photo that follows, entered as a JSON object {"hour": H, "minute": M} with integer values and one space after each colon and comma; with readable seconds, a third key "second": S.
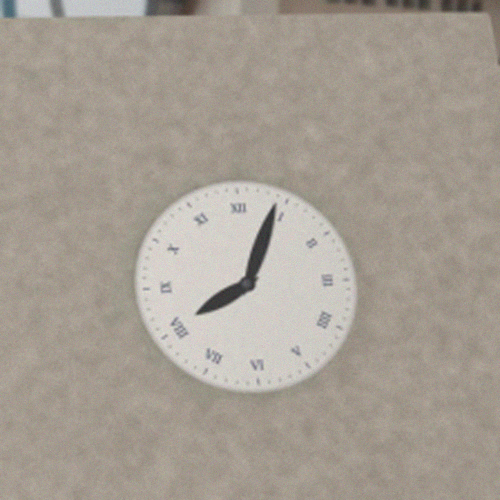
{"hour": 8, "minute": 4}
